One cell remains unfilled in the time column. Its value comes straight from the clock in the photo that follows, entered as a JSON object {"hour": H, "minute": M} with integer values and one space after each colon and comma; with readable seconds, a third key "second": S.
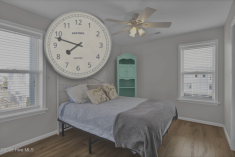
{"hour": 7, "minute": 48}
